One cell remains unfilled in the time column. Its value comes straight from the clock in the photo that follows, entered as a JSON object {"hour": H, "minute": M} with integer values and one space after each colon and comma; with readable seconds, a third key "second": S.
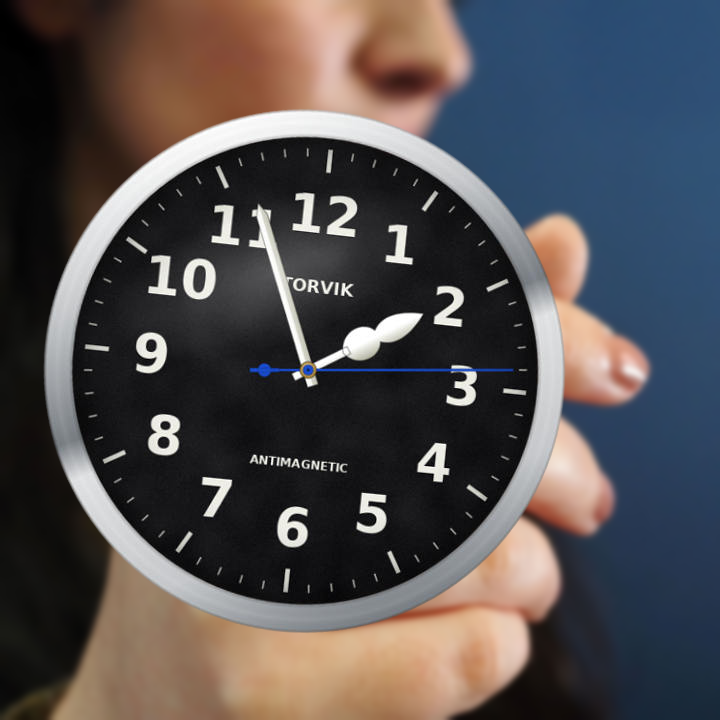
{"hour": 1, "minute": 56, "second": 14}
